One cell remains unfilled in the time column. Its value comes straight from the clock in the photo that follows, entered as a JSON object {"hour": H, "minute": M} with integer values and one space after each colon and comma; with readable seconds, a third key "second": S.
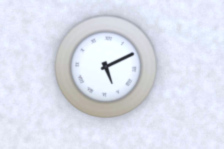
{"hour": 5, "minute": 10}
